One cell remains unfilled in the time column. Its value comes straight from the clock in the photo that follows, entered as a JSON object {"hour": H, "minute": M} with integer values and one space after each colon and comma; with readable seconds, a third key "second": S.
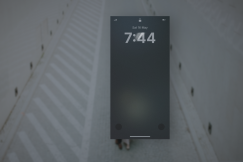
{"hour": 7, "minute": 44}
